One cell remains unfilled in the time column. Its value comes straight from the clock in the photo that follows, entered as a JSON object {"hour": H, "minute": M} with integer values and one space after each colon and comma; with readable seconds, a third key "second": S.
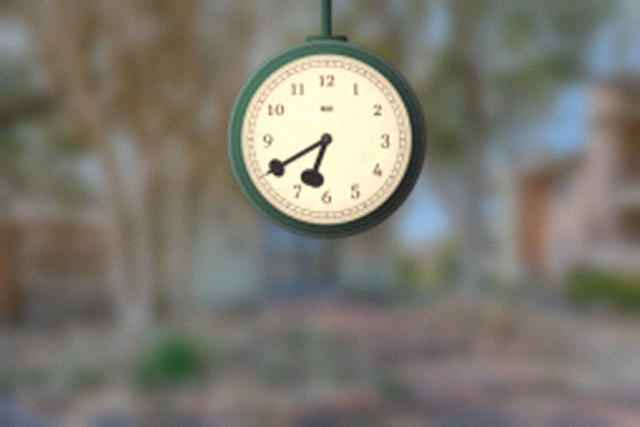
{"hour": 6, "minute": 40}
